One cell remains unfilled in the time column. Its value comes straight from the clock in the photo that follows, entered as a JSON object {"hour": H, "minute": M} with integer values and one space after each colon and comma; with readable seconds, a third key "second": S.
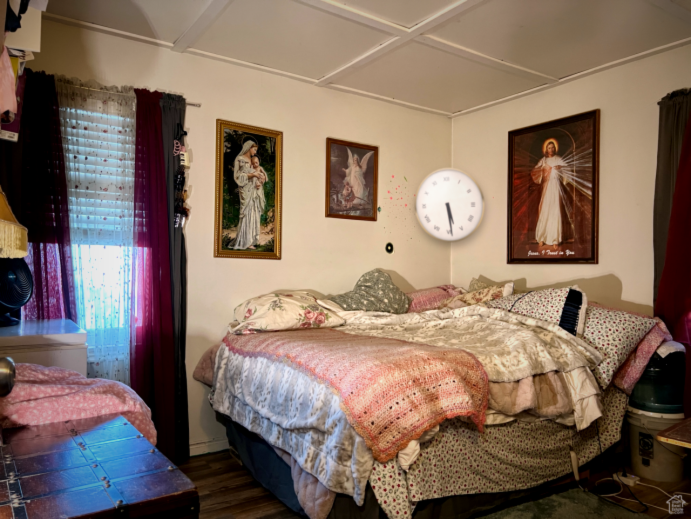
{"hour": 5, "minute": 29}
